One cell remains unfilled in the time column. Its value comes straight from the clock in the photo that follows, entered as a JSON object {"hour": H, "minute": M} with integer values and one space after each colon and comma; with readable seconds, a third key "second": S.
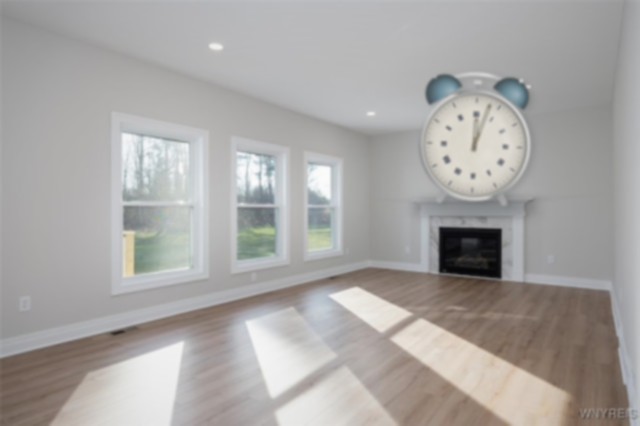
{"hour": 12, "minute": 3}
